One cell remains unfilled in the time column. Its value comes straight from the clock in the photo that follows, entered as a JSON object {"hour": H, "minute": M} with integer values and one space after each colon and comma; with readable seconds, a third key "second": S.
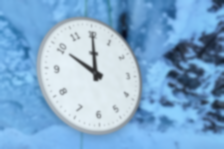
{"hour": 10, "minute": 0}
